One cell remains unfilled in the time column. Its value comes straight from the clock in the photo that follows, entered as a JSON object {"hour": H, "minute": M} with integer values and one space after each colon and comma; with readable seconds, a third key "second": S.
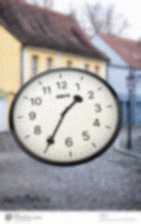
{"hour": 1, "minute": 35}
